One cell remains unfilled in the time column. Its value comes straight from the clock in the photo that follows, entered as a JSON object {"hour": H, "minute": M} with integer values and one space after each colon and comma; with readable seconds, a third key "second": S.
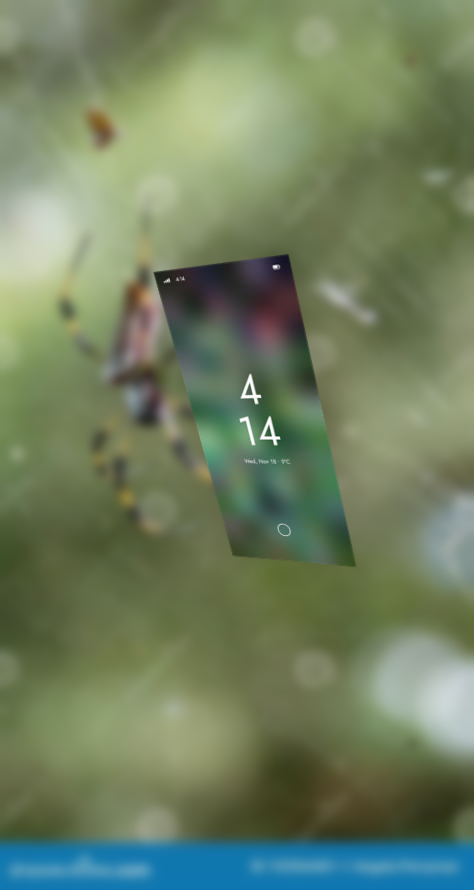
{"hour": 4, "minute": 14}
